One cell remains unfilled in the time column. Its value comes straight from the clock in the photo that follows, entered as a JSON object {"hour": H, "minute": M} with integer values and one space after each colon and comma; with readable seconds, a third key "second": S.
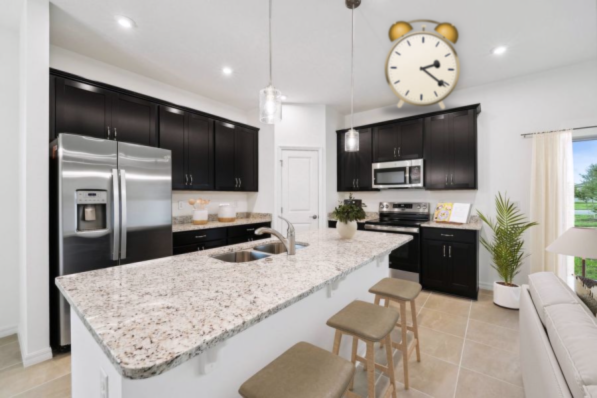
{"hour": 2, "minute": 21}
